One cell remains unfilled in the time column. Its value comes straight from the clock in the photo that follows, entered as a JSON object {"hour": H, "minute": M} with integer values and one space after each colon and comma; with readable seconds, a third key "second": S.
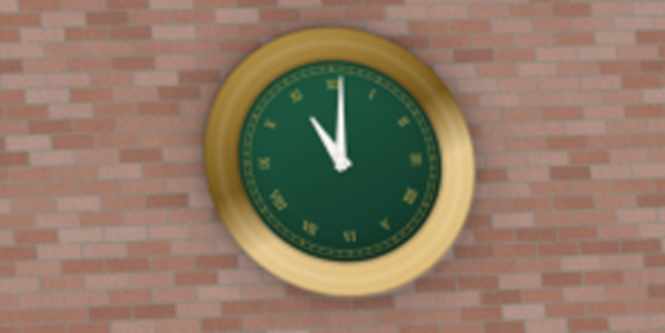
{"hour": 11, "minute": 1}
